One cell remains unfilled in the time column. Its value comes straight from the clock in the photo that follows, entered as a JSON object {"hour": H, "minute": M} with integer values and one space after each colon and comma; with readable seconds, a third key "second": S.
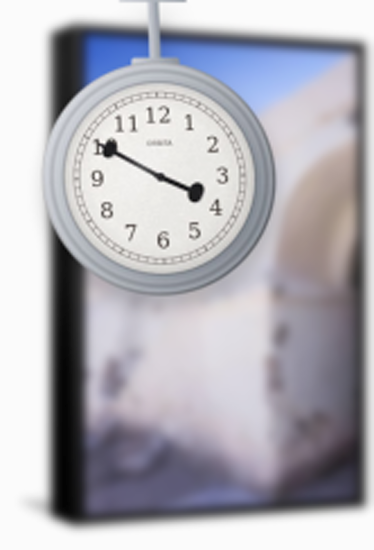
{"hour": 3, "minute": 50}
